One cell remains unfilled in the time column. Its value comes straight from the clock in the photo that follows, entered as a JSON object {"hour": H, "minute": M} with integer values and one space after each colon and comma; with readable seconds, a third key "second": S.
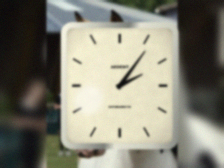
{"hour": 2, "minute": 6}
